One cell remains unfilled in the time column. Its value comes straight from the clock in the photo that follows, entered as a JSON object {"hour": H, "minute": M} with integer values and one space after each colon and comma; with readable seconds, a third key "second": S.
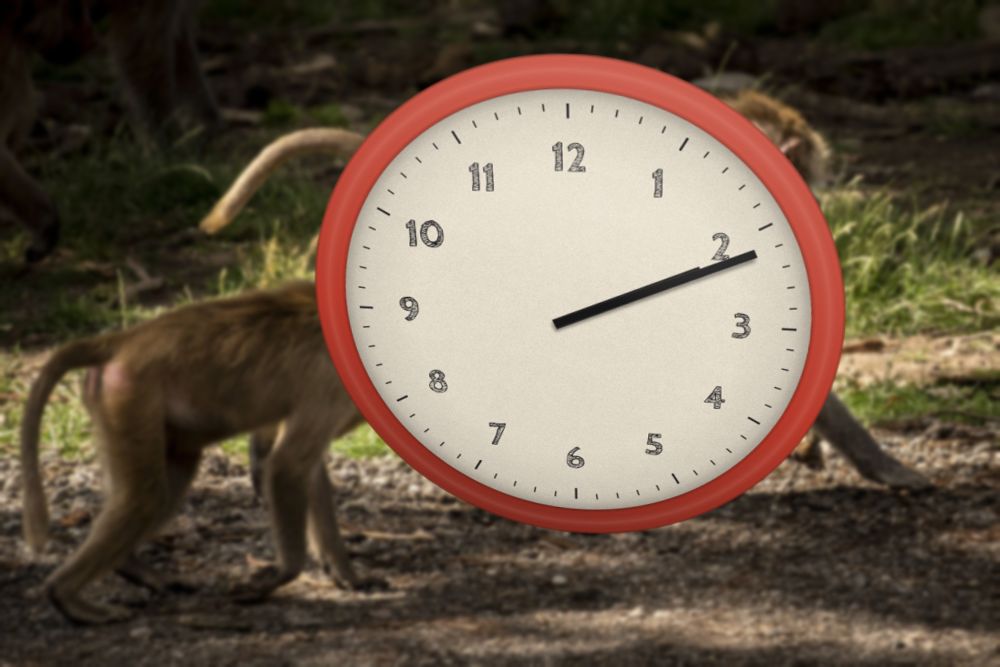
{"hour": 2, "minute": 11}
